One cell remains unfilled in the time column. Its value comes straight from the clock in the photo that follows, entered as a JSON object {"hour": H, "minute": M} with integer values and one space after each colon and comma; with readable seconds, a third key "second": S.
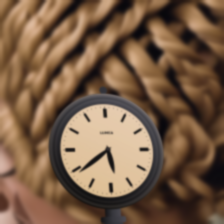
{"hour": 5, "minute": 39}
